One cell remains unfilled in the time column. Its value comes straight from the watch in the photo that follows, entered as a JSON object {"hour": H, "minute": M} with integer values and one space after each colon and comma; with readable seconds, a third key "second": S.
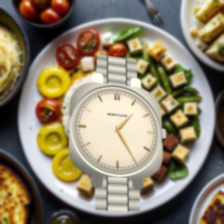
{"hour": 1, "minute": 25}
